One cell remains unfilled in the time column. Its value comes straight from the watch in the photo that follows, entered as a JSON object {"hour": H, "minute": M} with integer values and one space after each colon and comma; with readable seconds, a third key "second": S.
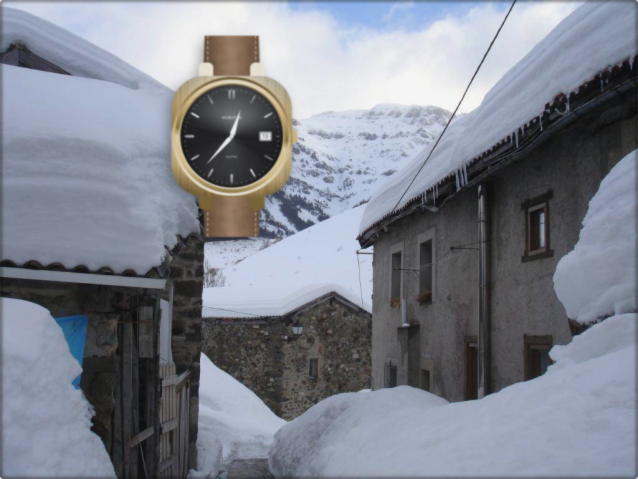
{"hour": 12, "minute": 37}
